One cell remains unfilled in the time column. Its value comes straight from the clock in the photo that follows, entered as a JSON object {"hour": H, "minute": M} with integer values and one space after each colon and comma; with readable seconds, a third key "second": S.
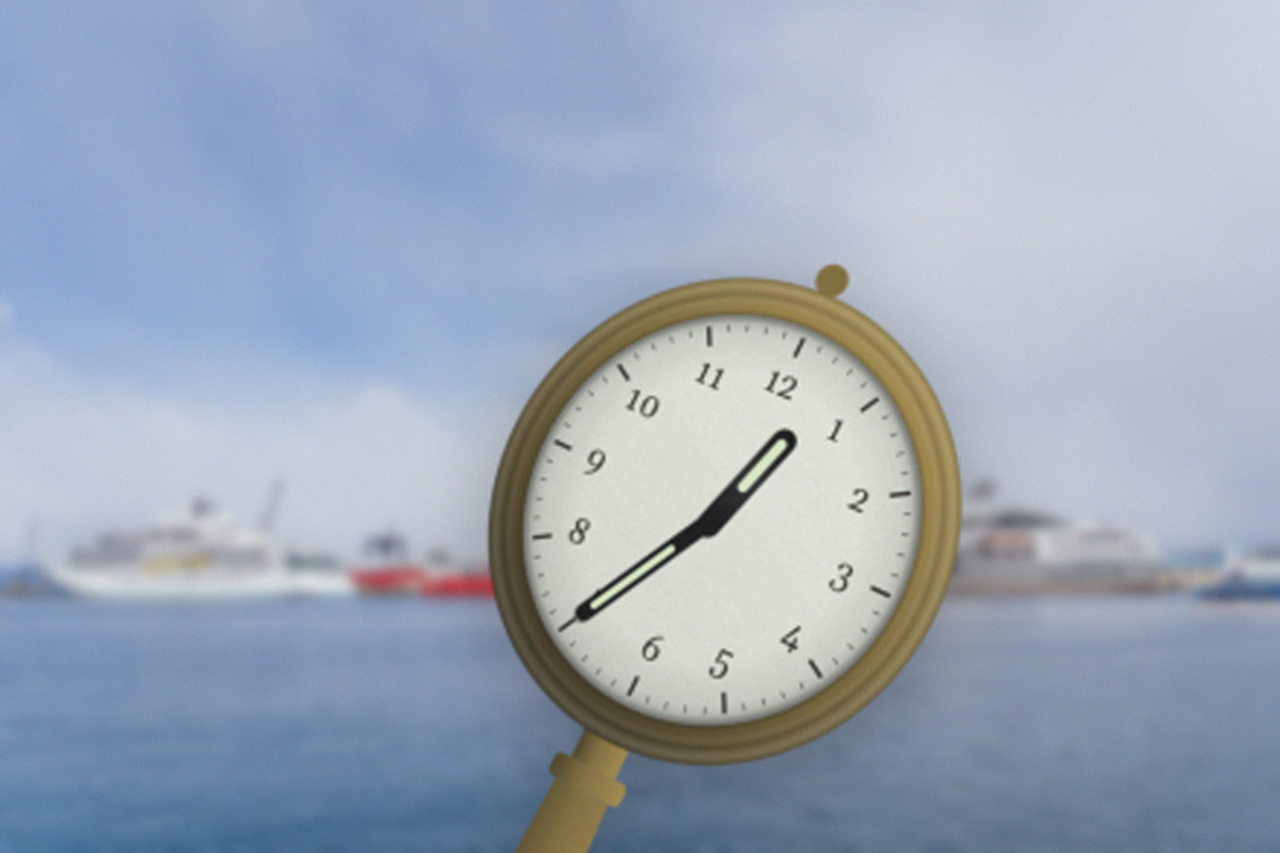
{"hour": 12, "minute": 35}
